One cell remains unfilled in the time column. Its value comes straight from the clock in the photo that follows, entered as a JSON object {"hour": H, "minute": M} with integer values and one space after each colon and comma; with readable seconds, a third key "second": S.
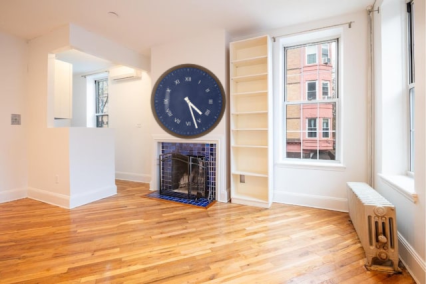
{"hour": 4, "minute": 27}
